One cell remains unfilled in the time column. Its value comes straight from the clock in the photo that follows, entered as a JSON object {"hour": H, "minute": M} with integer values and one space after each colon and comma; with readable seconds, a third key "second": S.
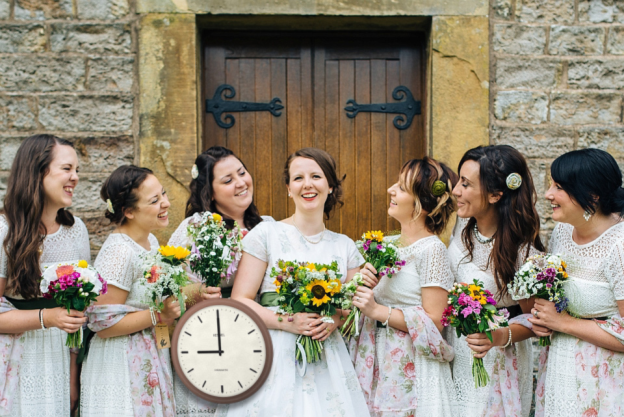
{"hour": 9, "minute": 0}
